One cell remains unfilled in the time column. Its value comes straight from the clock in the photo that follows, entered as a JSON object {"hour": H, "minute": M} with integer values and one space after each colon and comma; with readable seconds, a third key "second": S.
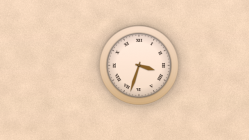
{"hour": 3, "minute": 33}
